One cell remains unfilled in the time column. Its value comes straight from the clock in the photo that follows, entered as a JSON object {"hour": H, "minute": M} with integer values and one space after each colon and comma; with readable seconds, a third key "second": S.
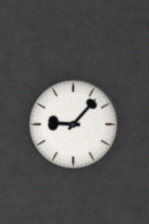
{"hour": 9, "minute": 7}
